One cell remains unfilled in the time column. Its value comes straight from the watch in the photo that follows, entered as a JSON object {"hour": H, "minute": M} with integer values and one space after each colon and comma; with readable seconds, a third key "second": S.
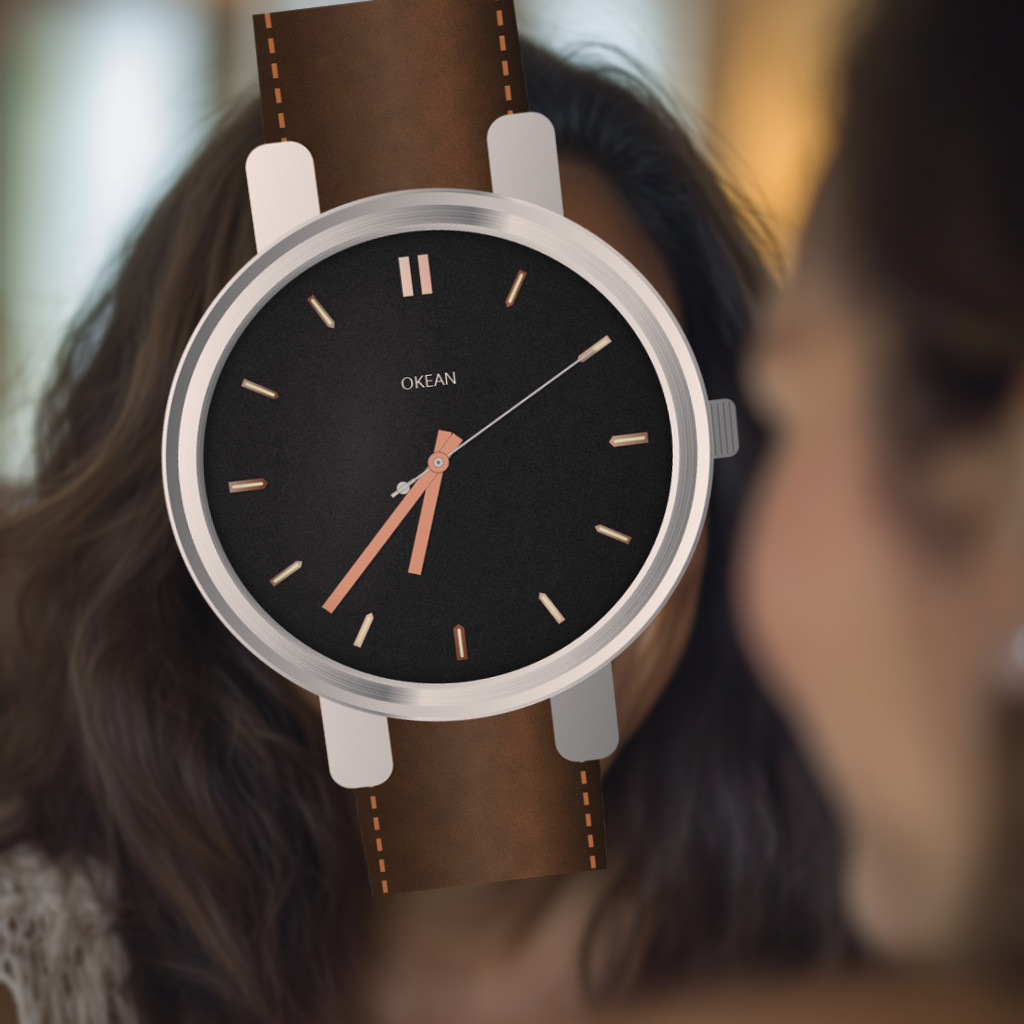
{"hour": 6, "minute": 37, "second": 10}
